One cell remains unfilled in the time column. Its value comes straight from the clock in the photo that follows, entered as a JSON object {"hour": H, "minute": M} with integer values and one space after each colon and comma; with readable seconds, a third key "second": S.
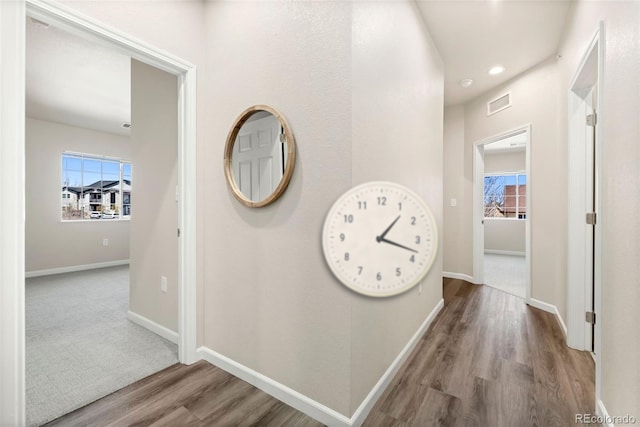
{"hour": 1, "minute": 18}
